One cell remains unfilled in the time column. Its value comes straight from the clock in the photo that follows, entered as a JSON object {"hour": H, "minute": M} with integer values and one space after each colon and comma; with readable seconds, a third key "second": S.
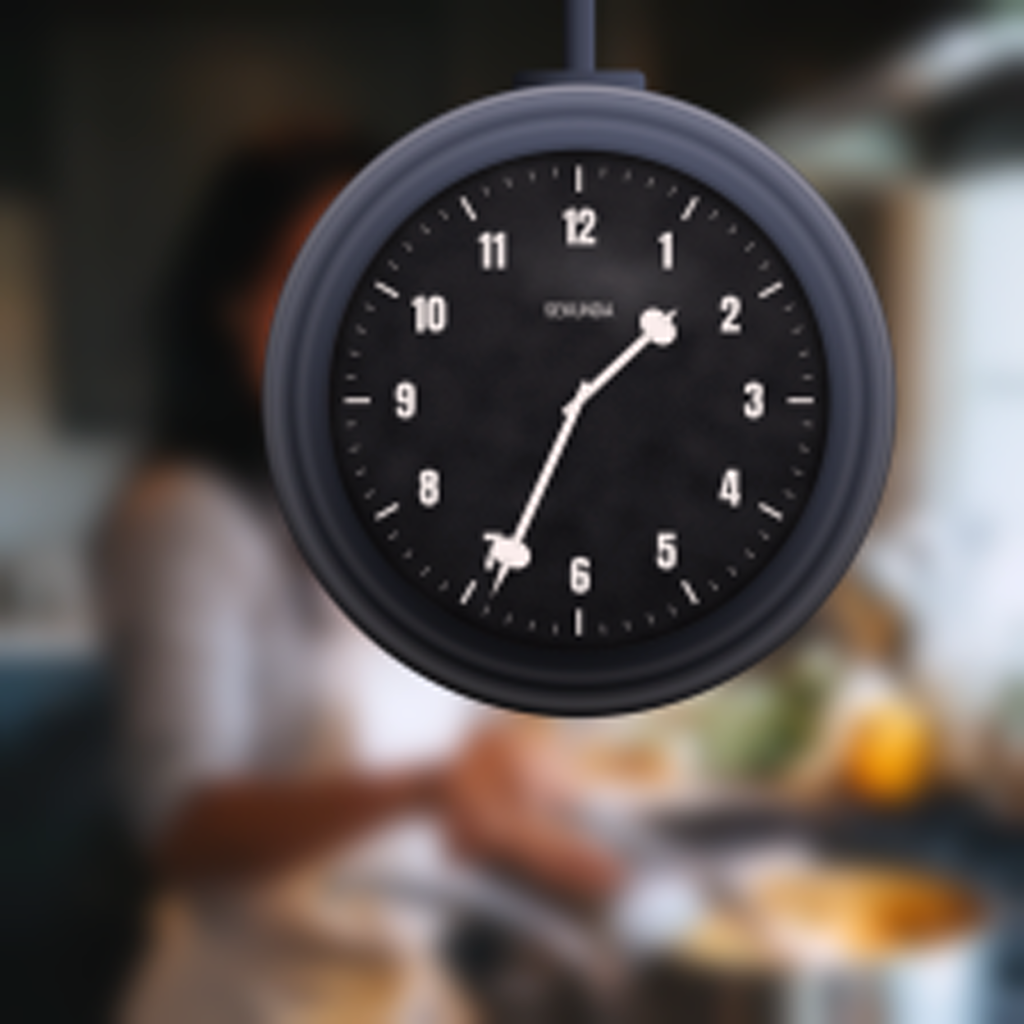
{"hour": 1, "minute": 34}
